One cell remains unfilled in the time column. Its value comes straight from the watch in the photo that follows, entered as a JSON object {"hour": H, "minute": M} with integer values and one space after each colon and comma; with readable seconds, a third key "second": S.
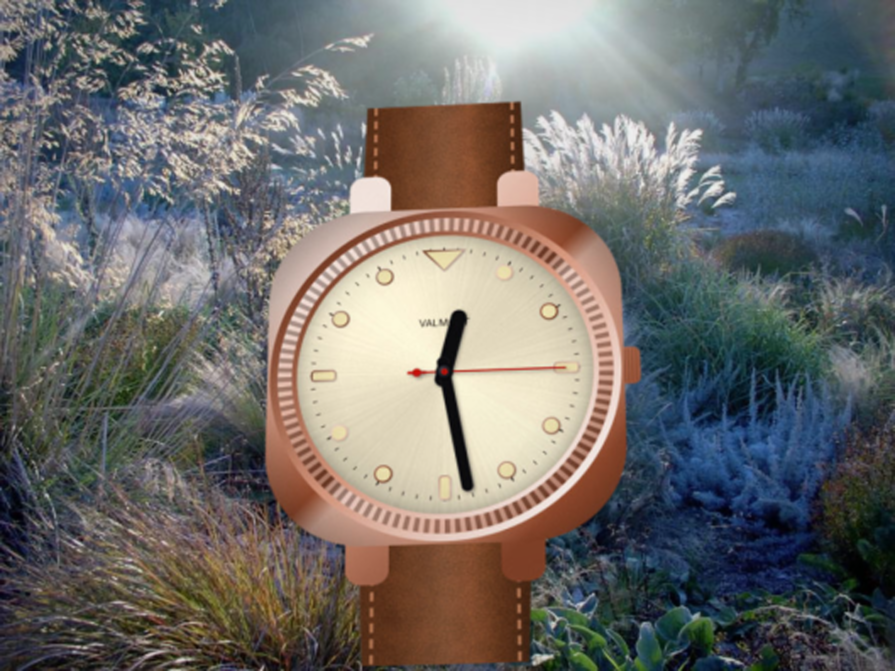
{"hour": 12, "minute": 28, "second": 15}
